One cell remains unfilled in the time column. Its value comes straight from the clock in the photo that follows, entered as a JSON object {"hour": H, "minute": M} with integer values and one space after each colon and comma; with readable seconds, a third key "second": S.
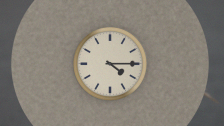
{"hour": 4, "minute": 15}
